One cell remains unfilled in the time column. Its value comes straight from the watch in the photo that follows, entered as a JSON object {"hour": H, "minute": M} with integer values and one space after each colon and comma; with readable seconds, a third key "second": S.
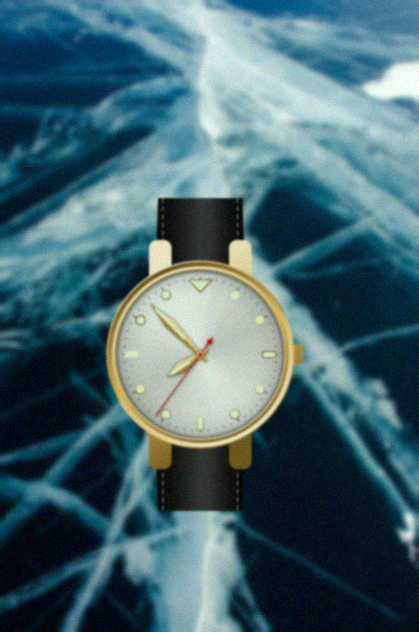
{"hour": 7, "minute": 52, "second": 36}
